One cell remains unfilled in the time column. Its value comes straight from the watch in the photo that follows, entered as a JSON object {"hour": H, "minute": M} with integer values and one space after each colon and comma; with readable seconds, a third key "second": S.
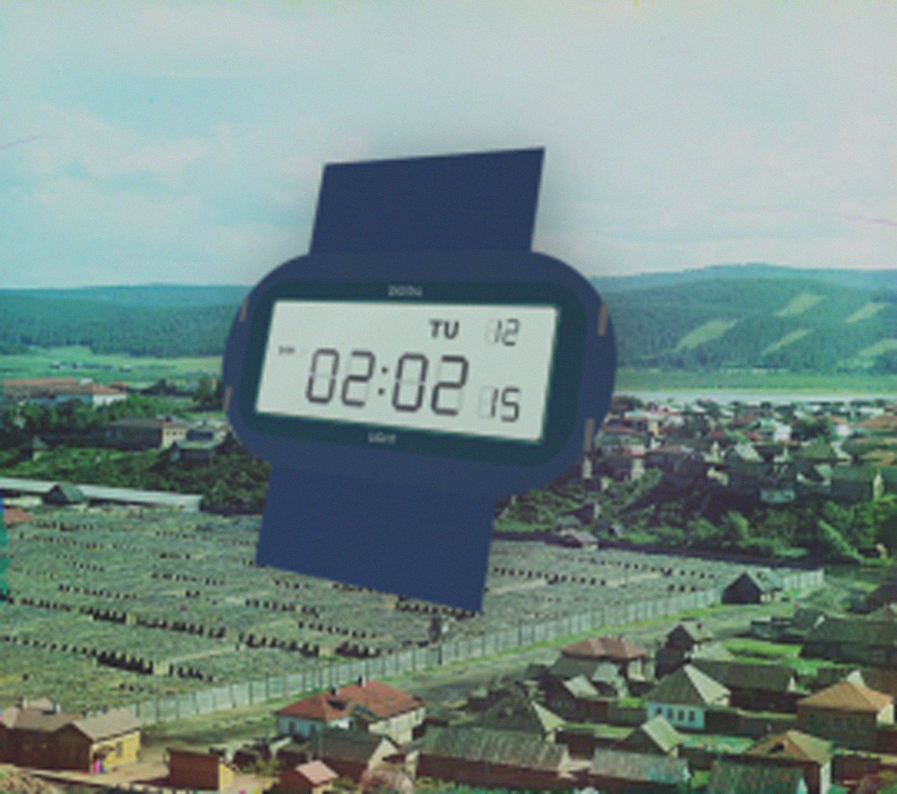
{"hour": 2, "minute": 2, "second": 15}
